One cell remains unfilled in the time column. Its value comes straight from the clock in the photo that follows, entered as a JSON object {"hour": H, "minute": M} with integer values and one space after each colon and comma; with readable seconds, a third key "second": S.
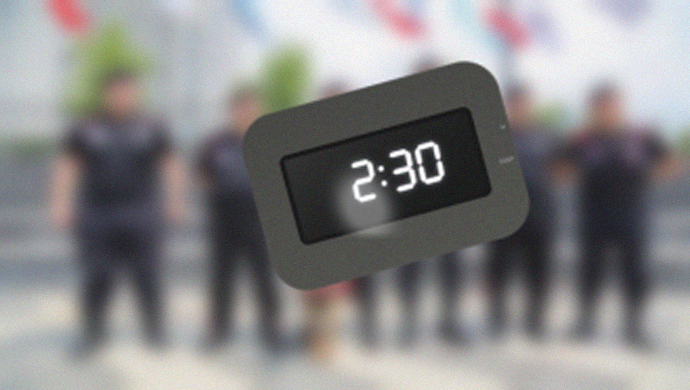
{"hour": 2, "minute": 30}
